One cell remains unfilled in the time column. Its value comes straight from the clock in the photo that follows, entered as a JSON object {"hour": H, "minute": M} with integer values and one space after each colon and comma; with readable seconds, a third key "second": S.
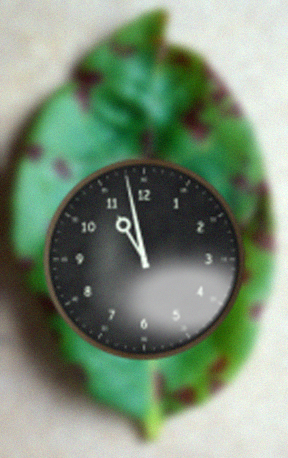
{"hour": 10, "minute": 58}
